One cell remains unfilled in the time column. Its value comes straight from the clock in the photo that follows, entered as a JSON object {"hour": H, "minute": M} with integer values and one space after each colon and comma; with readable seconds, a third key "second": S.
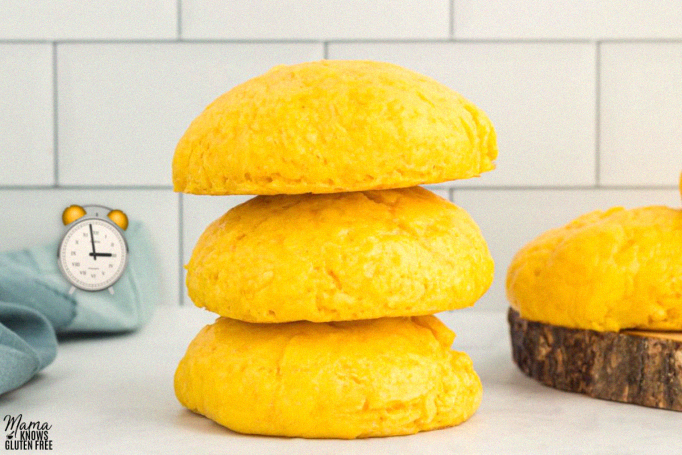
{"hour": 2, "minute": 58}
